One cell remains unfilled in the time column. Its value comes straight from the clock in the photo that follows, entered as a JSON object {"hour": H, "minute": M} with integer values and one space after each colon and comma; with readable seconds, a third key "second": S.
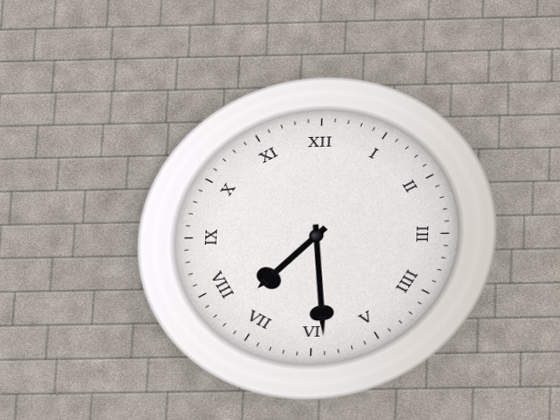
{"hour": 7, "minute": 29}
